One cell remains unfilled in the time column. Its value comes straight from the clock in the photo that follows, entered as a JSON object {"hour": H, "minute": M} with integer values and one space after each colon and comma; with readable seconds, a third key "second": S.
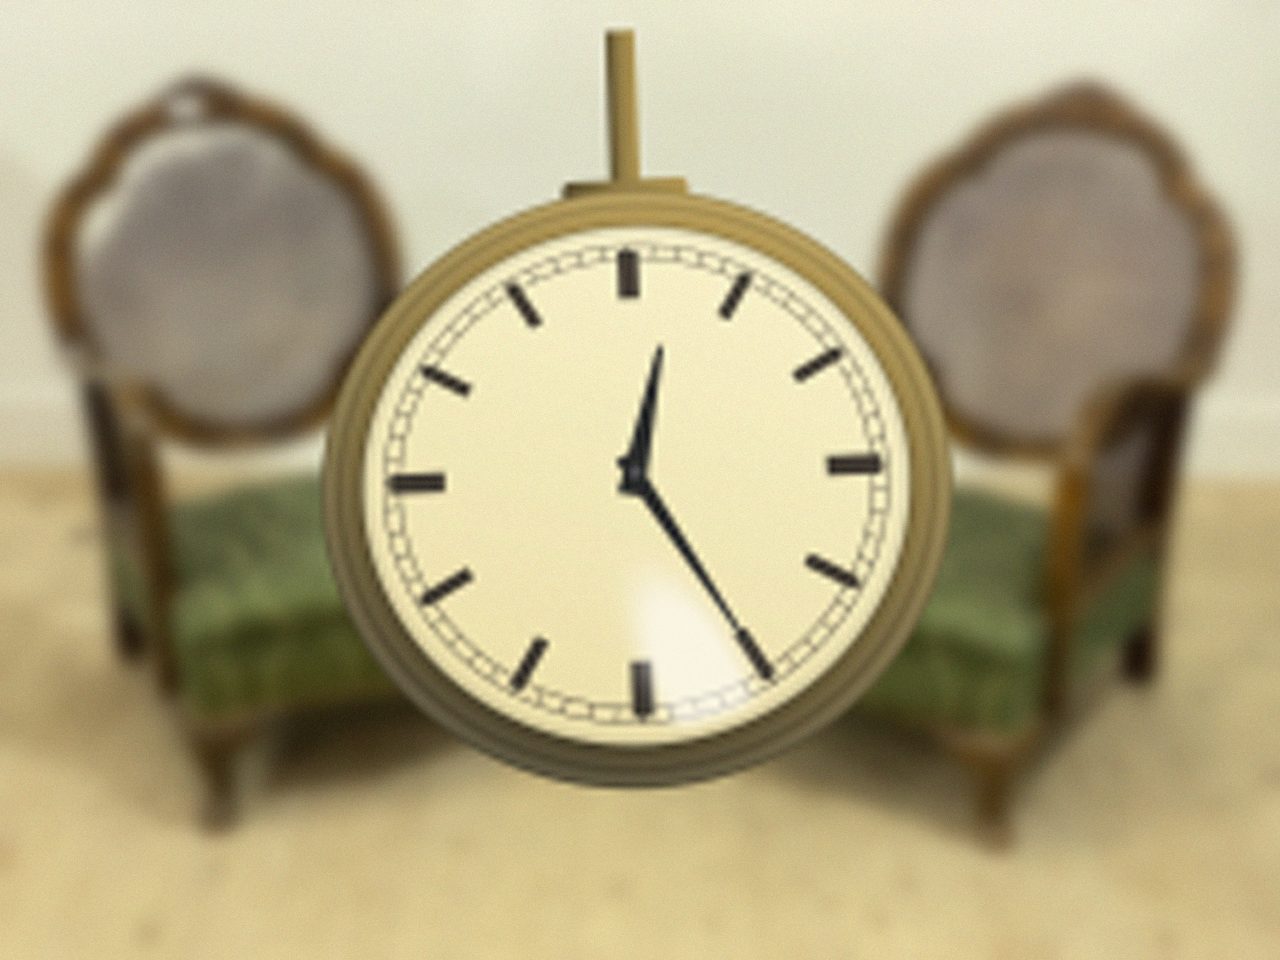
{"hour": 12, "minute": 25}
